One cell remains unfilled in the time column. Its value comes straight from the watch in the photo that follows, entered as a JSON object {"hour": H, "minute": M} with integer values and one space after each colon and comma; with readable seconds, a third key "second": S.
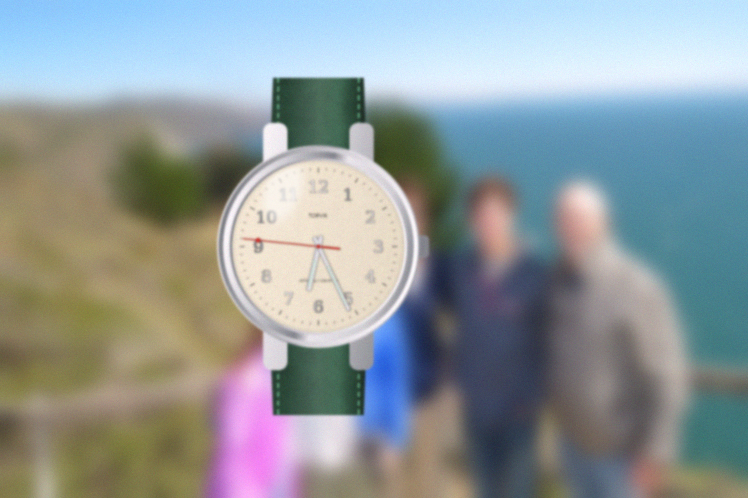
{"hour": 6, "minute": 25, "second": 46}
